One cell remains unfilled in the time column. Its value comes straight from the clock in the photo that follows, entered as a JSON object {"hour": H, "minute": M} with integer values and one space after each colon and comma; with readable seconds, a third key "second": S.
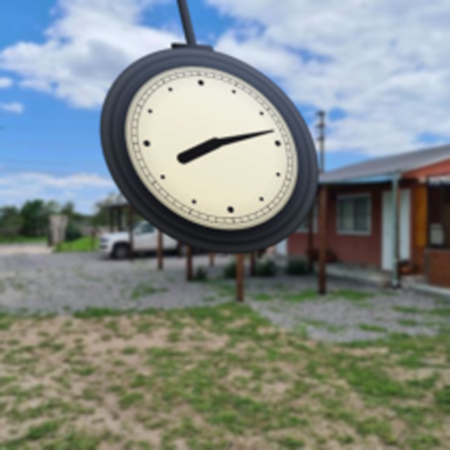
{"hour": 8, "minute": 13}
